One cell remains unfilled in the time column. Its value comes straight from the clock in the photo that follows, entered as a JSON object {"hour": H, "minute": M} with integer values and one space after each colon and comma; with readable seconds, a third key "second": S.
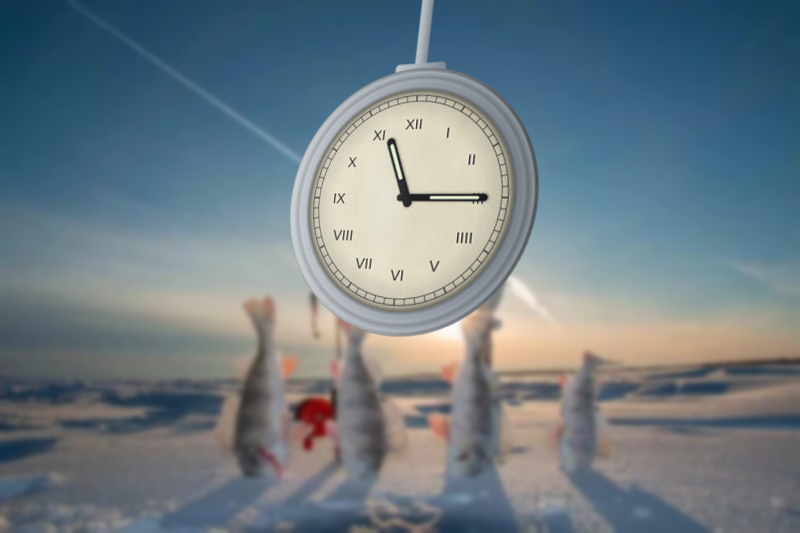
{"hour": 11, "minute": 15}
